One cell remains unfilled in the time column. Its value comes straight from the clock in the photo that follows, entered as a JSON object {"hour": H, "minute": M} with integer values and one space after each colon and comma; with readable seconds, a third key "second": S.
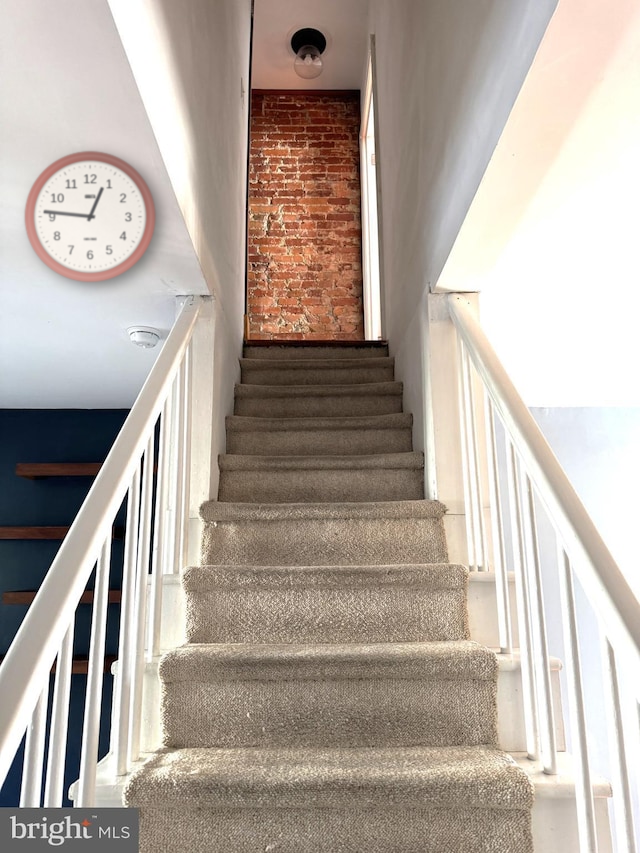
{"hour": 12, "minute": 46}
